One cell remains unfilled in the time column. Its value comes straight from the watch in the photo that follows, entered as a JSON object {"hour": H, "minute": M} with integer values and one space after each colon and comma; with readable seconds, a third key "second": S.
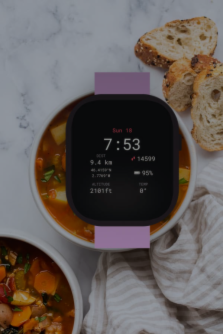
{"hour": 7, "minute": 53}
